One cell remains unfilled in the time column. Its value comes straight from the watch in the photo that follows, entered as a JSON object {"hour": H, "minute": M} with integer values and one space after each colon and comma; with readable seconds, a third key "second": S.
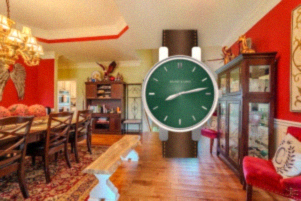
{"hour": 8, "minute": 13}
